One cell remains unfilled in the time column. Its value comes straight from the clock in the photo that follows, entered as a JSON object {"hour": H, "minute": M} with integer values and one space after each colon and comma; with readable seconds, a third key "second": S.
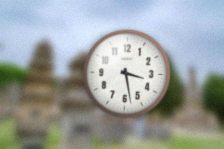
{"hour": 3, "minute": 28}
